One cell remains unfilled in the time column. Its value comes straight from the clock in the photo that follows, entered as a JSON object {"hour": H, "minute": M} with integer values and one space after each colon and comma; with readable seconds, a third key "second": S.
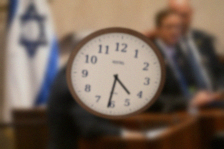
{"hour": 4, "minute": 31}
